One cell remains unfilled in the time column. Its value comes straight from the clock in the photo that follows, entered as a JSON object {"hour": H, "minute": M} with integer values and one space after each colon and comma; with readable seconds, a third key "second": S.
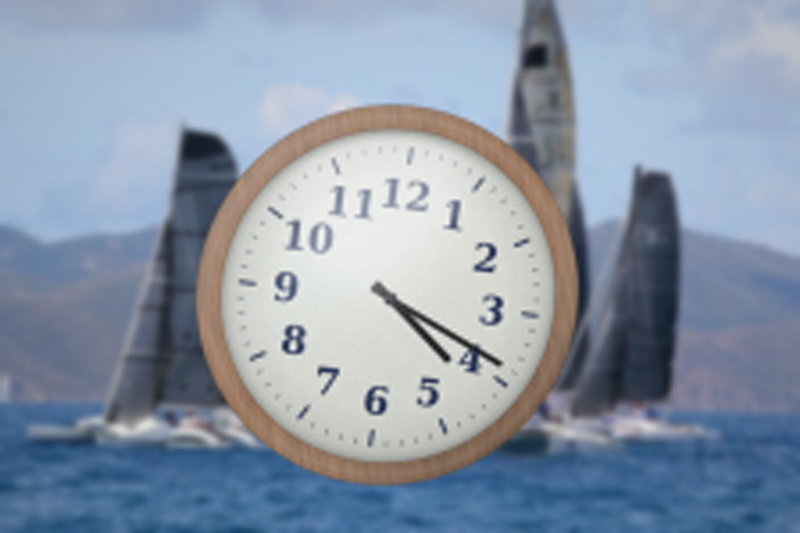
{"hour": 4, "minute": 19}
